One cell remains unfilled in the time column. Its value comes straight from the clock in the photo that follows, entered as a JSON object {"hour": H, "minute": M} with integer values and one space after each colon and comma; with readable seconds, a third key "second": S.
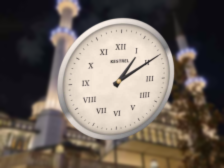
{"hour": 1, "minute": 10}
